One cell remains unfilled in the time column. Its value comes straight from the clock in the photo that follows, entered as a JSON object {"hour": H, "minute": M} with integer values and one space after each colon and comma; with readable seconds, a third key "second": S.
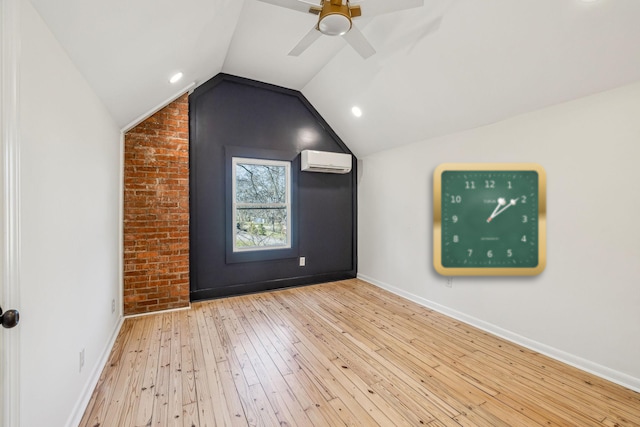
{"hour": 1, "minute": 9}
